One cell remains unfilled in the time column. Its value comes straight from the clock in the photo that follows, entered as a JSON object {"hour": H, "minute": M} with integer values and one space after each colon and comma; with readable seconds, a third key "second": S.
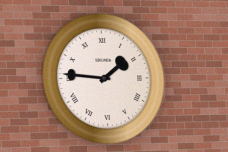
{"hour": 1, "minute": 46}
